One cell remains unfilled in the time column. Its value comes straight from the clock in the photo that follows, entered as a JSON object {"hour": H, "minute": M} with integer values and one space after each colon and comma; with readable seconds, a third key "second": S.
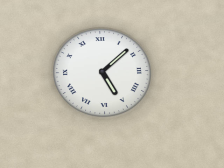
{"hour": 5, "minute": 8}
